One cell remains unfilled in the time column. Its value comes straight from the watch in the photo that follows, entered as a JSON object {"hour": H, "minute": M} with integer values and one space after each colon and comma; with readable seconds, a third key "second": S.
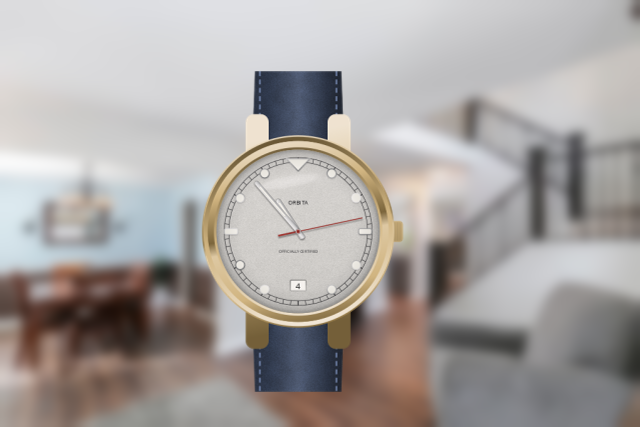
{"hour": 10, "minute": 53, "second": 13}
